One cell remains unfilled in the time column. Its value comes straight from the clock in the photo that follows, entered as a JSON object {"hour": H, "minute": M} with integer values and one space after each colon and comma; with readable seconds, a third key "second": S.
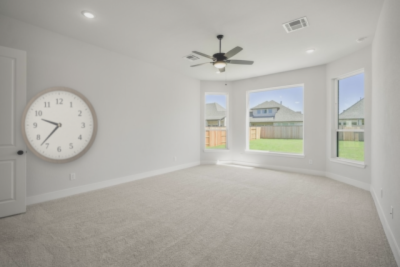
{"hour": 9, "minute": 37}
